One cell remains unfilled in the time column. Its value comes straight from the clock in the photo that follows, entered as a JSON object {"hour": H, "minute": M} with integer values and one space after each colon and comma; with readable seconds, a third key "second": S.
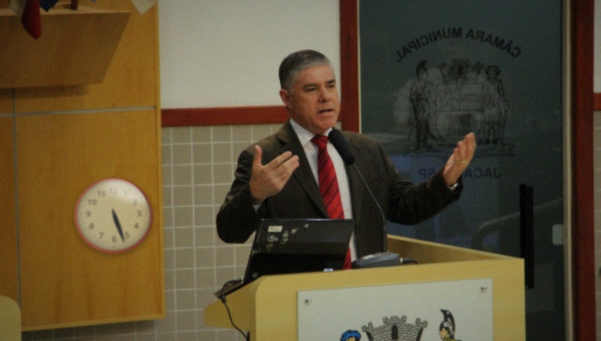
{"hour": 5, "minute": 27}
